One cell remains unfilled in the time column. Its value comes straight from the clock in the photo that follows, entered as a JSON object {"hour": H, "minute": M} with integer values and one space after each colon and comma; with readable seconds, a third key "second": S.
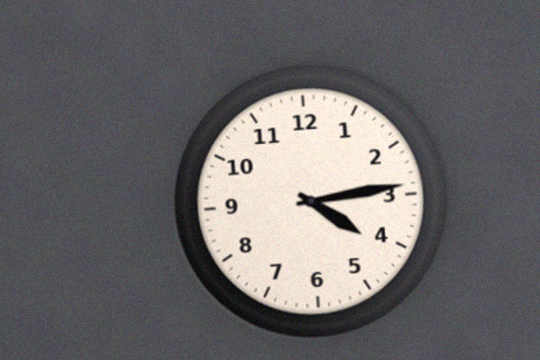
{"hour": 4, "minute": 14}
